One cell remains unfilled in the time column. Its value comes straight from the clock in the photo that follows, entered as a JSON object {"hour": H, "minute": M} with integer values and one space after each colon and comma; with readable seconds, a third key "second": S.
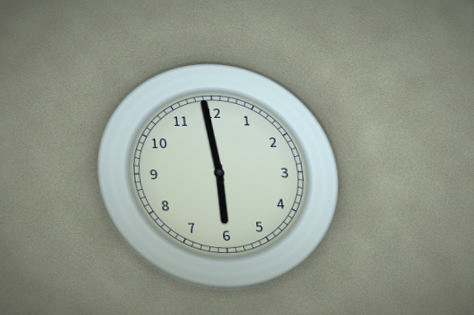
{"hour": 5, "minute": 59}
